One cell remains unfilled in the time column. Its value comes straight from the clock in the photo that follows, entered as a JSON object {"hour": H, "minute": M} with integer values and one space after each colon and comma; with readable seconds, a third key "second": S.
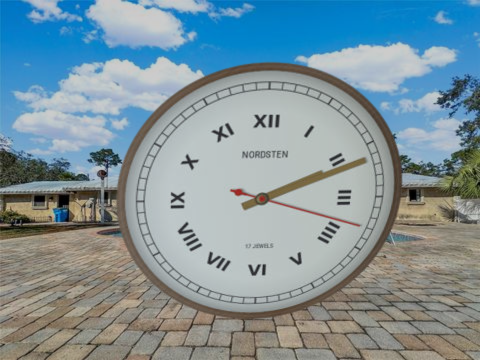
{"hour": 2, "minute": 11, "second": 18}
